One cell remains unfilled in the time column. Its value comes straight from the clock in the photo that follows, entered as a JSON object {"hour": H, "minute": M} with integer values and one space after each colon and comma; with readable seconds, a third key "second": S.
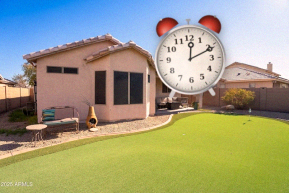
{"hour": 12, "minute": 11}
